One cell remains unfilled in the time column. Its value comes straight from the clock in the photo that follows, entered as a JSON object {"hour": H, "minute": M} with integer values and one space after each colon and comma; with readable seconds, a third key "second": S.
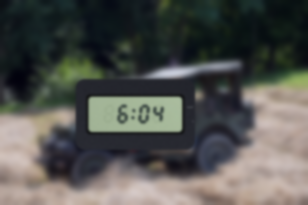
{"hour": 6, "minute": 4}
